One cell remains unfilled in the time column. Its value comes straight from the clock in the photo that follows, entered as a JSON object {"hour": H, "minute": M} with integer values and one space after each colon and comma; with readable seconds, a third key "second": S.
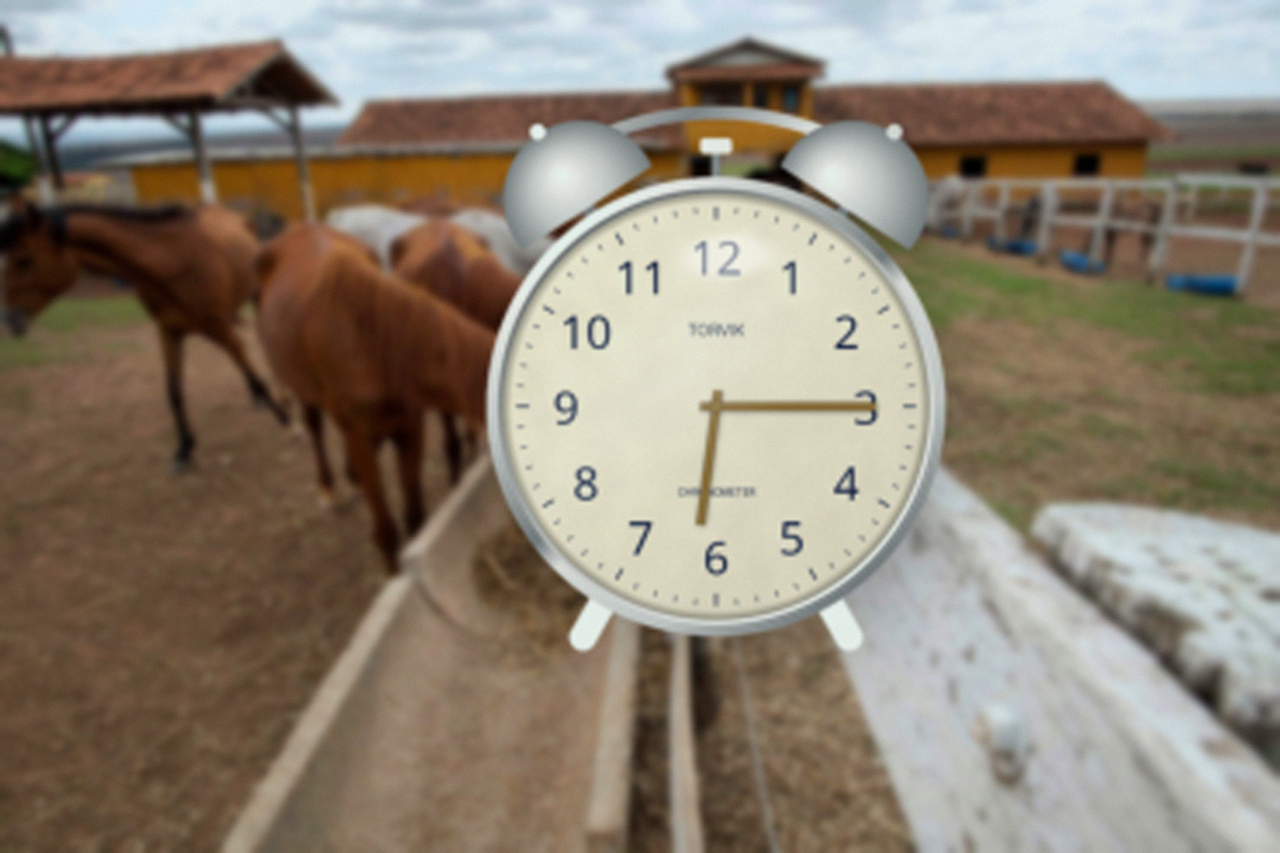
{"hour": 6, "minute": 15}
